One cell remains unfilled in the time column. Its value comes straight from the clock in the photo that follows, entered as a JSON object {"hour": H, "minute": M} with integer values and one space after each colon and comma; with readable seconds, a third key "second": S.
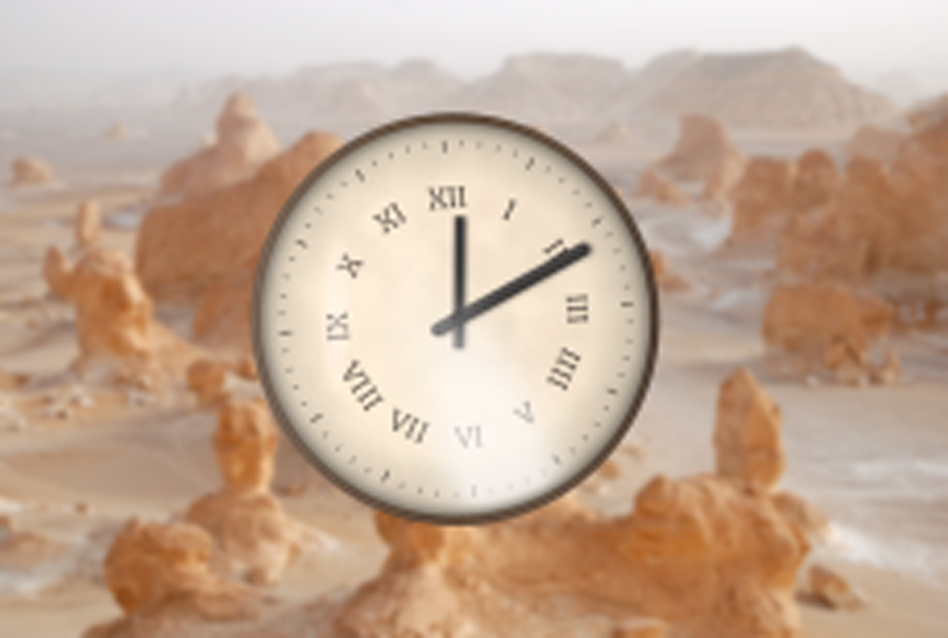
{"hour": 12, "minute": 11}
